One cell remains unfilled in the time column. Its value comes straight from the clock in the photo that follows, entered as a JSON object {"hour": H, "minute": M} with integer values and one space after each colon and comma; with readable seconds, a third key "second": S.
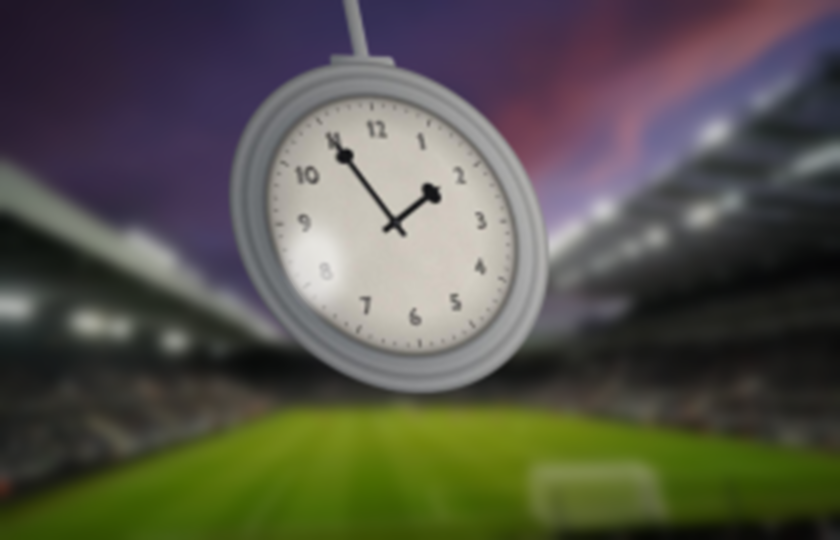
{"hour": 1, "minute": 55}
